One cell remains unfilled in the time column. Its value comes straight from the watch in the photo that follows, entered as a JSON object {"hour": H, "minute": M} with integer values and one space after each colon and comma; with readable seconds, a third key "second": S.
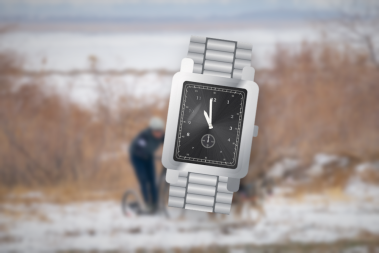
{"hour": 10, "minute": 59}
